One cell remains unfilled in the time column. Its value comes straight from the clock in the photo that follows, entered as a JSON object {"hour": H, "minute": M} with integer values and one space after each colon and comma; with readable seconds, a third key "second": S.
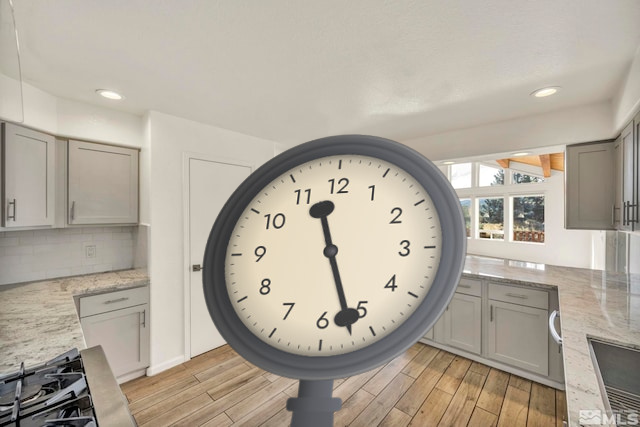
{"hour": 11, "minute": 27}
